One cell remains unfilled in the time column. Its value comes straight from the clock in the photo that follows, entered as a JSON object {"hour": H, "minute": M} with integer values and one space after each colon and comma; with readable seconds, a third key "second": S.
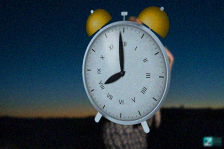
{"hour": 7, "minute": 59}
